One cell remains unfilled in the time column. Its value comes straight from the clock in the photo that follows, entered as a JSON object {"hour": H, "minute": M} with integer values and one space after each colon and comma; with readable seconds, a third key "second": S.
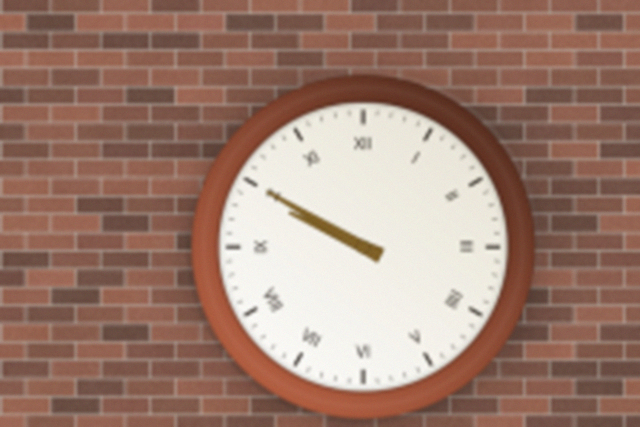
{"hour": 9, "minute": 50}
